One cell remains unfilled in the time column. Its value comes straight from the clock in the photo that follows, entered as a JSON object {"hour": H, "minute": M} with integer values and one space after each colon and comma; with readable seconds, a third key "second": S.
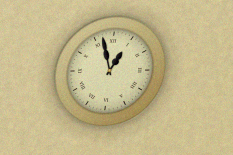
{"hour": 12, "minute": 57}
